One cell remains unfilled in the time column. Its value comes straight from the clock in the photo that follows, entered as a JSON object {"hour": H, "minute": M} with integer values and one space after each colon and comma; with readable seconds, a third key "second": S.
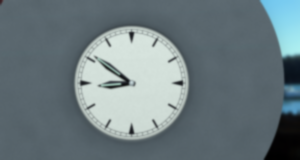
{"hour": 8, "minute": 51}
